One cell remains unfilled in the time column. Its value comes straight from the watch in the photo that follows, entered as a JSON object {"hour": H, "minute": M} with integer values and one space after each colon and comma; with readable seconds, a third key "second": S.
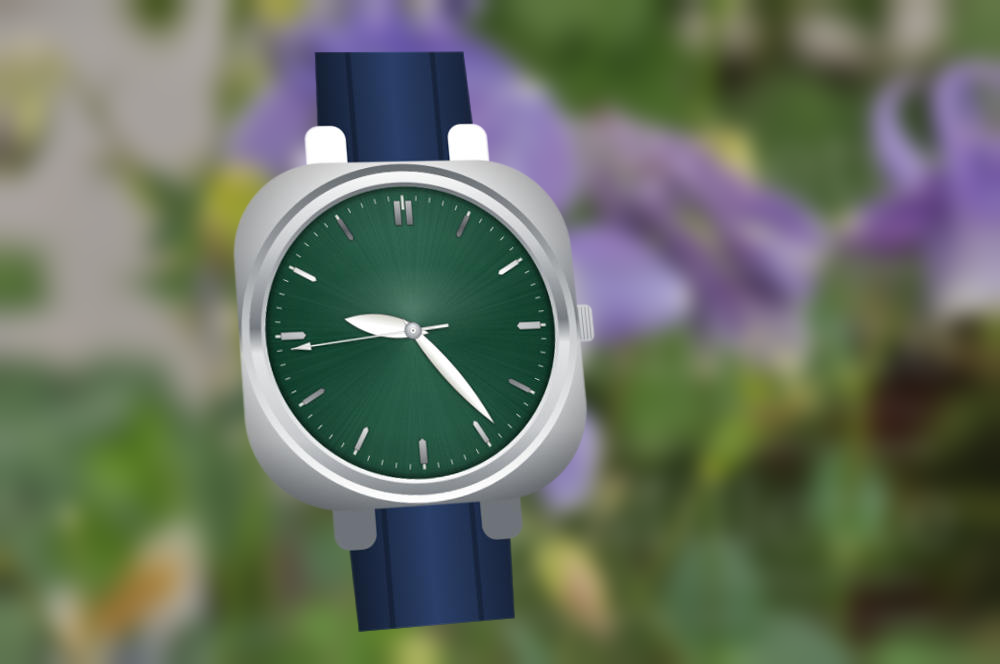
{"hour": 9, "minute": 23, "second": 44}
